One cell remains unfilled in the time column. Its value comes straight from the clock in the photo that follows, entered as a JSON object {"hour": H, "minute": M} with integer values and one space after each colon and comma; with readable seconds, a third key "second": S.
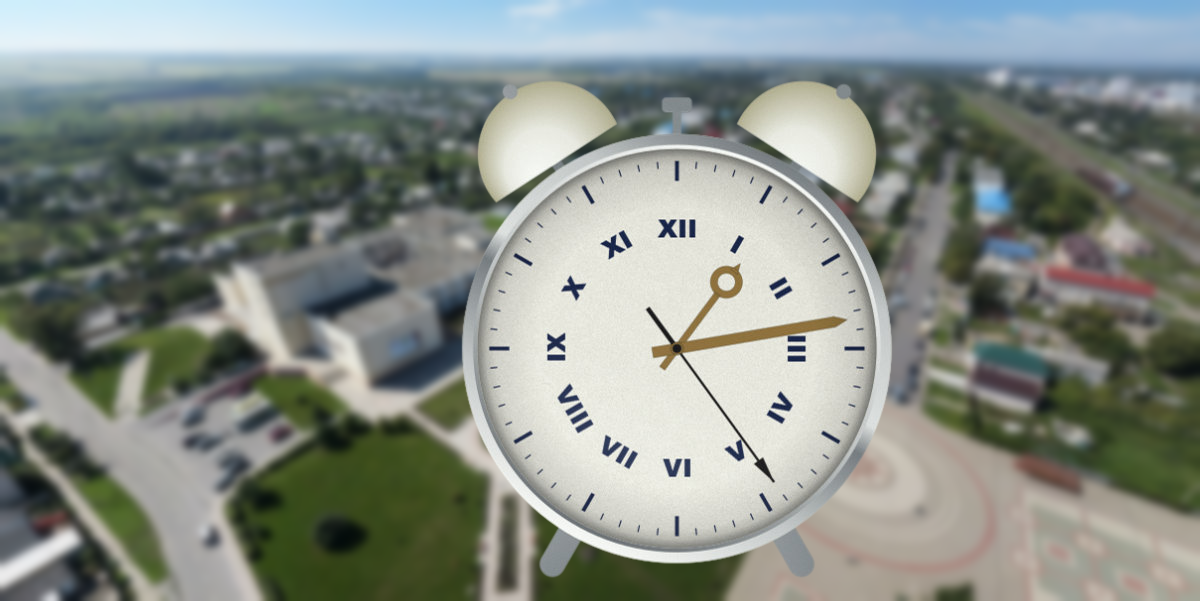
{"hour": 1, "minute": 13, "second": 24}
